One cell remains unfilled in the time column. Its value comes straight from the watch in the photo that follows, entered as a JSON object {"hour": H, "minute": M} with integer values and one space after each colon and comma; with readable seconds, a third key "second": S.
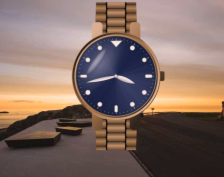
{"hour": 3, "minute": 43}
